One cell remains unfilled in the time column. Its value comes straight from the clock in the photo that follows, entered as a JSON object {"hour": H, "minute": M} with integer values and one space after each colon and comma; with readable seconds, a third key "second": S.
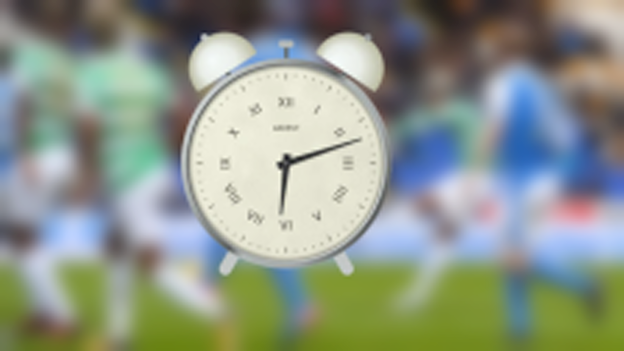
{"hour": 6, "minute": 12}
